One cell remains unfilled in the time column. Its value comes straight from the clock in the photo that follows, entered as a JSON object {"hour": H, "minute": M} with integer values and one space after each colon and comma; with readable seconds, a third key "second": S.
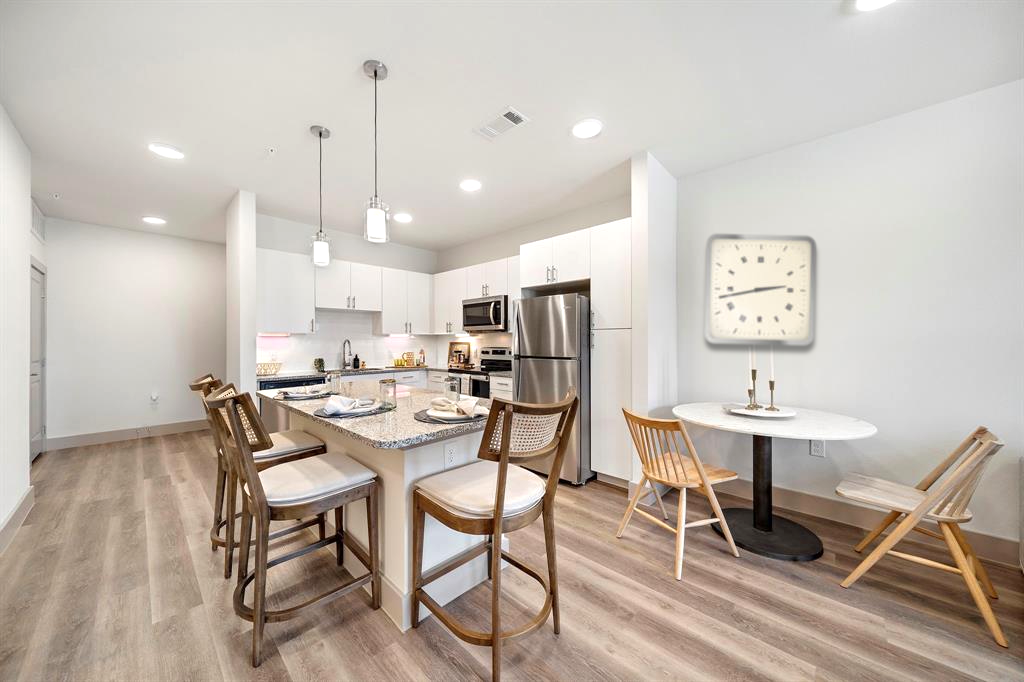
{"hour": 2, "minute": 43}
